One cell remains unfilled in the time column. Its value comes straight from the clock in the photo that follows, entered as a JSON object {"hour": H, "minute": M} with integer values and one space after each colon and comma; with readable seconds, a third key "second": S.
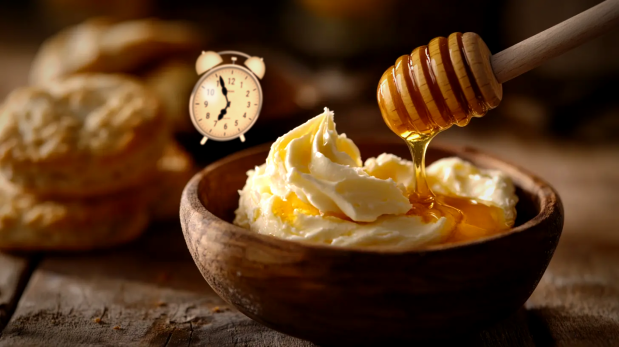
{"hour": 6, "minute": 56}
